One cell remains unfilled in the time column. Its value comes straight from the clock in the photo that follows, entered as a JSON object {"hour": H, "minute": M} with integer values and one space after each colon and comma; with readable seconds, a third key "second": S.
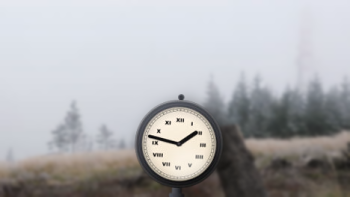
{"hour": 1, "minute": 47}
